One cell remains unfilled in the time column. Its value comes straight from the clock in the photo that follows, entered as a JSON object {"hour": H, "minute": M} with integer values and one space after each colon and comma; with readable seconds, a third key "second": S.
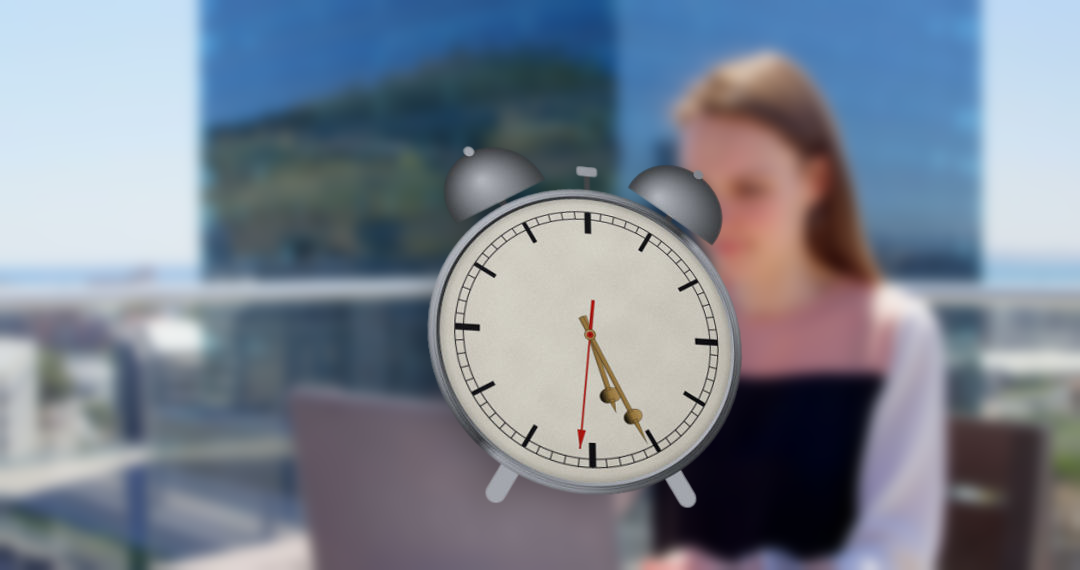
{"hour": 5, "minute": 25, "second": 31}
